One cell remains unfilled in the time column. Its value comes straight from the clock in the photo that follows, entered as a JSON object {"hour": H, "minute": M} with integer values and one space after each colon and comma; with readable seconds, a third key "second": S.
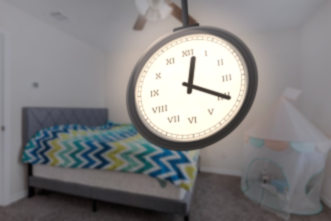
{"hour": 12, "minute": 20}
